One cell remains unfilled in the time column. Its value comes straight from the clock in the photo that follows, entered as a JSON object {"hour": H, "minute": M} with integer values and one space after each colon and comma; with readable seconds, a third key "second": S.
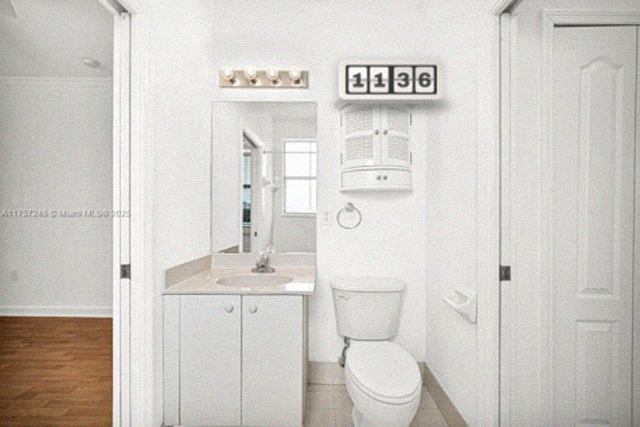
{"hour": 11, "minute": 36}
